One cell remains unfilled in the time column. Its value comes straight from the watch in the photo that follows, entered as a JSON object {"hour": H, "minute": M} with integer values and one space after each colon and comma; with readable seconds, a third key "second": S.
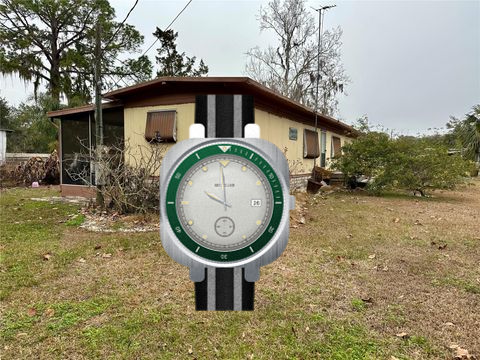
{"hour": 9, "minute": 59}
